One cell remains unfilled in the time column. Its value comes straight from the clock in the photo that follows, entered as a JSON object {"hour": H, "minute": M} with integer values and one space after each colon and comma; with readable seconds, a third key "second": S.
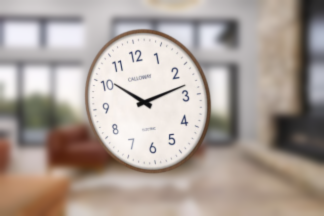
{"hour": 10, "minute": 13}
